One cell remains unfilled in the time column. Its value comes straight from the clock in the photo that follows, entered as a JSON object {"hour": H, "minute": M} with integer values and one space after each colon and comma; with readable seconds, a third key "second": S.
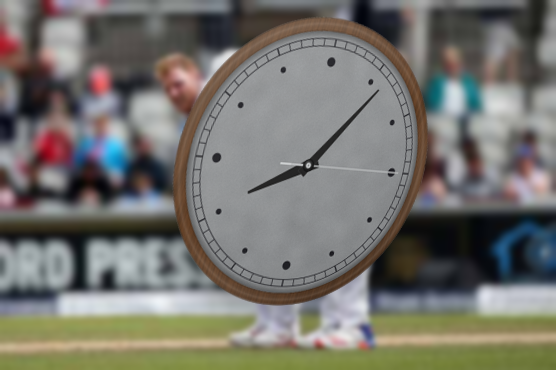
{"hour": 8, "minute": 6, "second": 15}
